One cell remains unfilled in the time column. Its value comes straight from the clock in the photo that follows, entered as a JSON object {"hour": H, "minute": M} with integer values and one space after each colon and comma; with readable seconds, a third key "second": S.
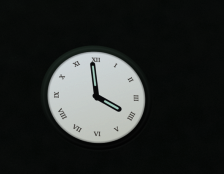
{"hour": 3, "minute": 59}
